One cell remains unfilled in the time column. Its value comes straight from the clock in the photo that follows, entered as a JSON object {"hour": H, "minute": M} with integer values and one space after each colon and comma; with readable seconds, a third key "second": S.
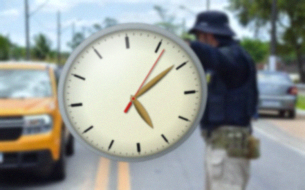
{"hour": 5, "minute": 9, "second": 6}
